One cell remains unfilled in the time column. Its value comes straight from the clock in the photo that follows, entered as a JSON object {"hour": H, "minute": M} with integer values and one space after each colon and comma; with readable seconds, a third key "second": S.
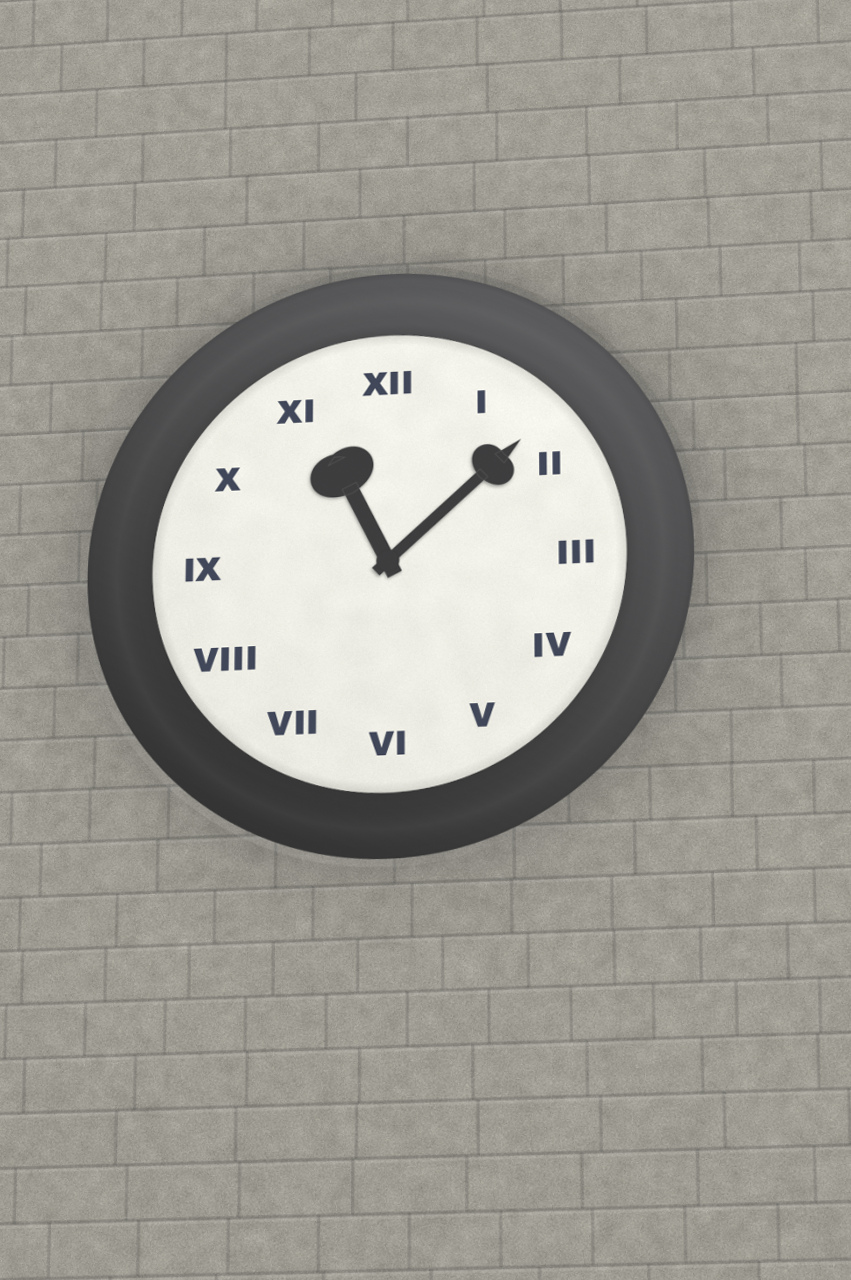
{"hour": 11, "minute": 8}
